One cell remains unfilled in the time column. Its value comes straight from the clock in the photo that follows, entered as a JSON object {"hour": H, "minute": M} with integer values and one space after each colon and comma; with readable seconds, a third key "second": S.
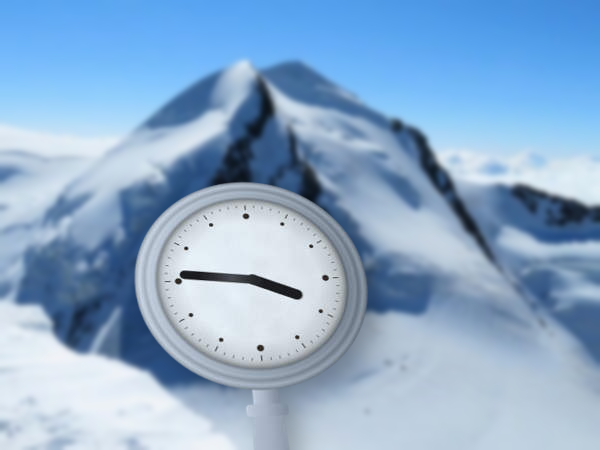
{"hour": 3, "minute": 46}
